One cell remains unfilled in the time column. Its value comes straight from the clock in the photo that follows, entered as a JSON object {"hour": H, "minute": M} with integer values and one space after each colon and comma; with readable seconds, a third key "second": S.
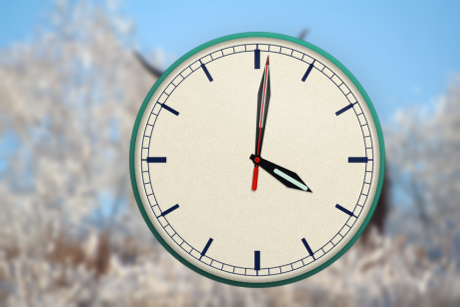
{"hour": 4, "minute": 1, "second": 1}
